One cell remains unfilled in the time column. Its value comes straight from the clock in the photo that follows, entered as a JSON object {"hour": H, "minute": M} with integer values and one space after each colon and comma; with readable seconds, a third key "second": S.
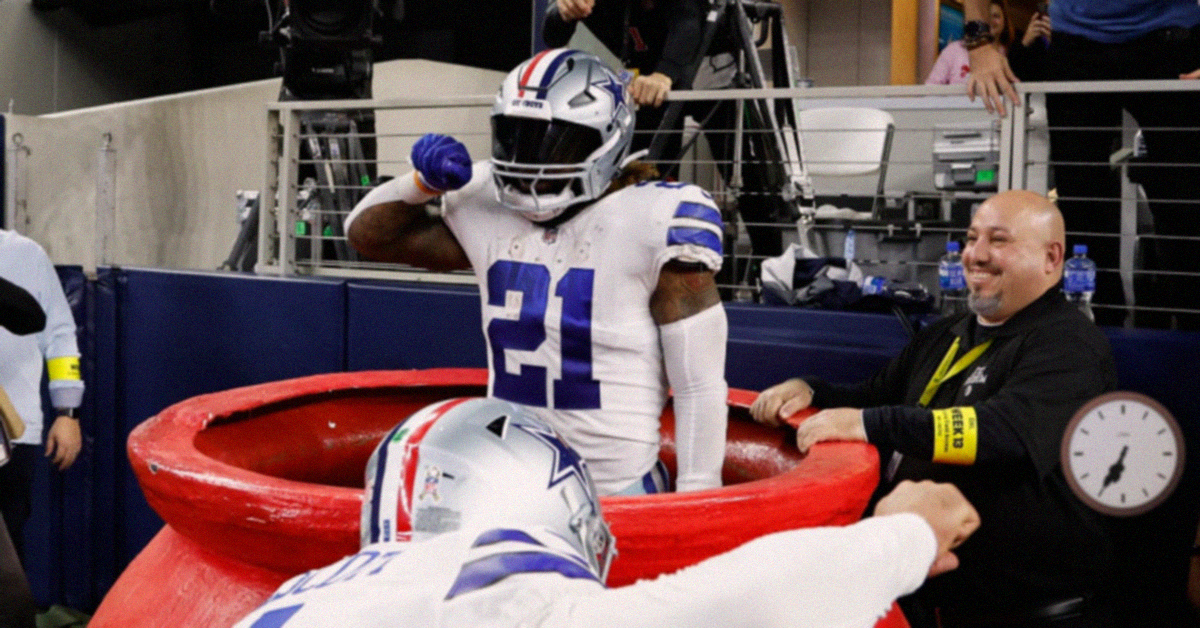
{"hour": 6, "minute": 35}
